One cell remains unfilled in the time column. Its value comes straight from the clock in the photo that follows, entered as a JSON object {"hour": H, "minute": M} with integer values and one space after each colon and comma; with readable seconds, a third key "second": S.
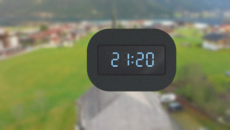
{"hour": 21, "minute": 20}
